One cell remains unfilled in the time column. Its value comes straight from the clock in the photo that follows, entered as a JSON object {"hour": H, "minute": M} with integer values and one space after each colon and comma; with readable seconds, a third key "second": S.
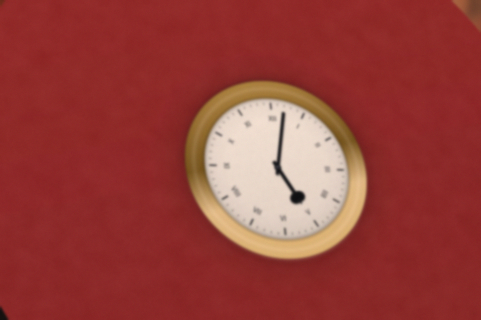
{"hour": 5, "minute": 2}
